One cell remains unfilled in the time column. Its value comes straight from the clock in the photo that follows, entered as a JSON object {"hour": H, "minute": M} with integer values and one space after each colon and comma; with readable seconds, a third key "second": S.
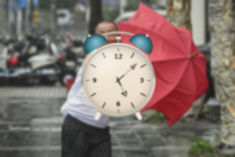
{"hour": 5, "minute": 8}
